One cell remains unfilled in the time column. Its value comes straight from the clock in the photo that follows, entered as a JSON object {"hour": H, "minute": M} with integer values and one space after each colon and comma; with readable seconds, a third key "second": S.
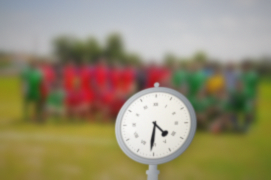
{"hour": 4, "minute": 31}
